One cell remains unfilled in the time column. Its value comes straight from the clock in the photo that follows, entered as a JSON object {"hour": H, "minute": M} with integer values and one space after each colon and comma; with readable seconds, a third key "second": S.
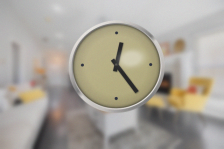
{"hour": 12, "minute": 24}
